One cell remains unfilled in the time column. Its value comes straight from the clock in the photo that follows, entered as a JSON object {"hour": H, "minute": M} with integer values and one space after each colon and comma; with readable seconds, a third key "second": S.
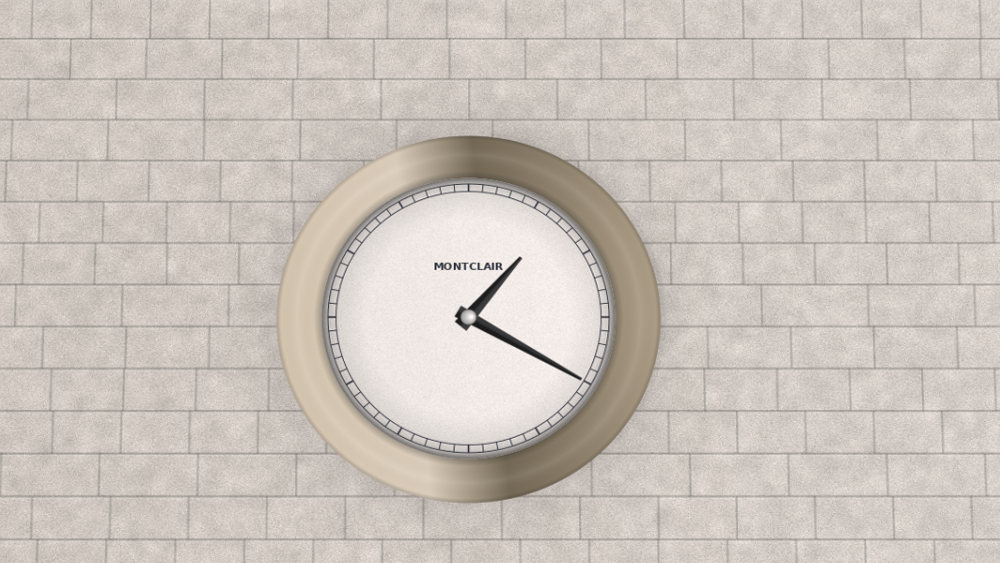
{"hour": 1, "minute": 20}
